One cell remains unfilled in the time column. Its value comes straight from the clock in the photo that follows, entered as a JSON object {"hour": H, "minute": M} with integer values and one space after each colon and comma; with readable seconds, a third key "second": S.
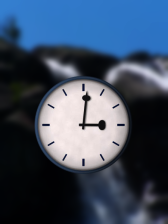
{"hour": 3, "minute": 1}
